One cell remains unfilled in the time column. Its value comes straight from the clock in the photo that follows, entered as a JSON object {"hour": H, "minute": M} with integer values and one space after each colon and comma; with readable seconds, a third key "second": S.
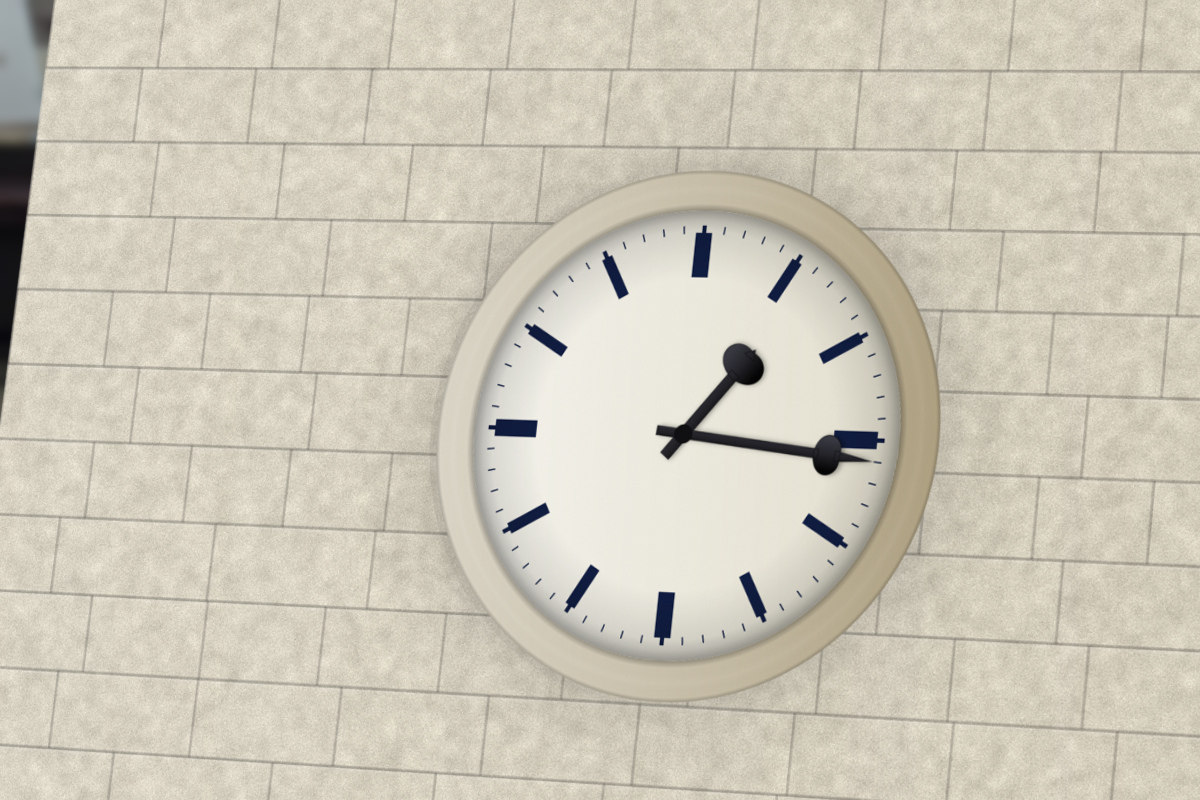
{"hour": 1, "minute": 16}
